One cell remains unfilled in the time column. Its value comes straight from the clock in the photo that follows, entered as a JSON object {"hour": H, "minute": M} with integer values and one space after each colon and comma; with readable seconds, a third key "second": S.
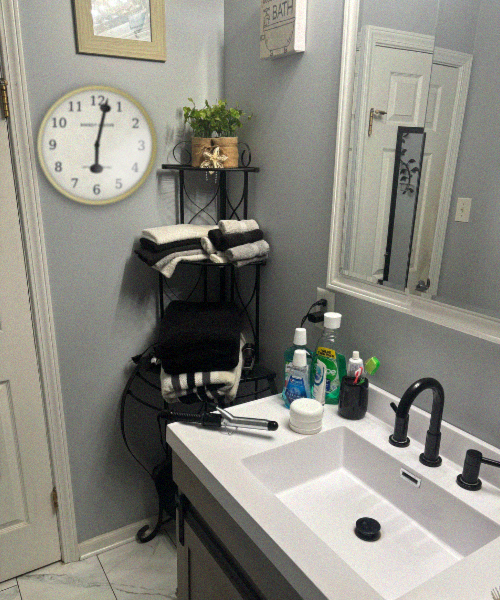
{"hour": 6, "minute": 2}
